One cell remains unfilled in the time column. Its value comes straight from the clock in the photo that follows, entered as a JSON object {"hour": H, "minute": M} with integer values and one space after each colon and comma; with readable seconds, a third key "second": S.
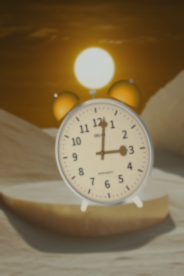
{"hour": 3, "minute": 2}
